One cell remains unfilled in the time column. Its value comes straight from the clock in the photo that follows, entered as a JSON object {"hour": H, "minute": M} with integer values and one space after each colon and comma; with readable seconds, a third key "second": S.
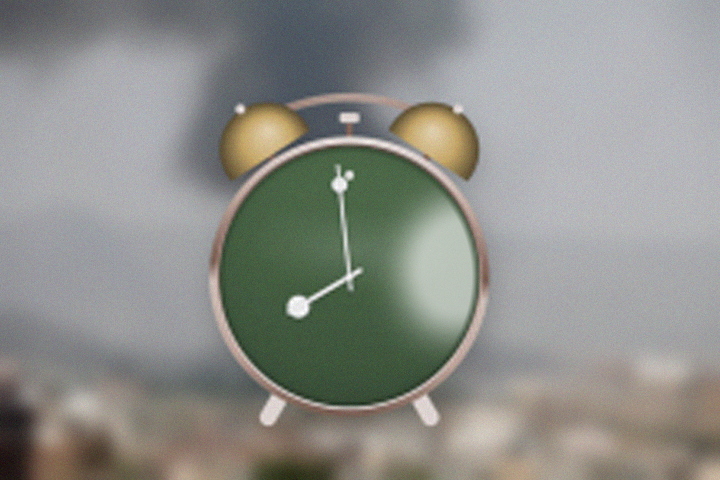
{"hour": 7, "minute": 59}
